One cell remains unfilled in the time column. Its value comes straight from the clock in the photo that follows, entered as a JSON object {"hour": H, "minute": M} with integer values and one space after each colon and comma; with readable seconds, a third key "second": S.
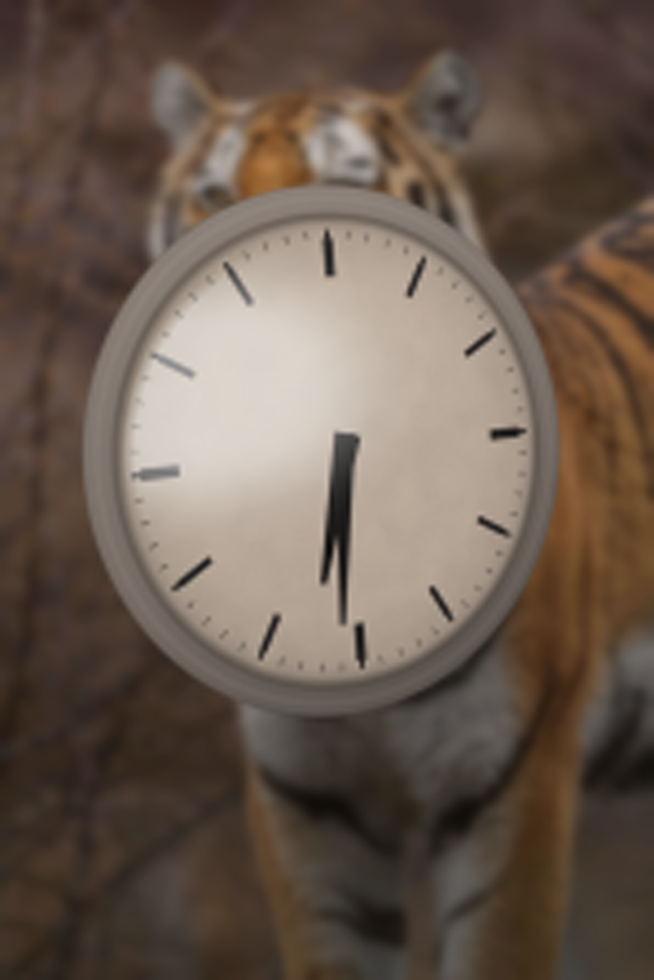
{"hour": 6, "minute": 31}
